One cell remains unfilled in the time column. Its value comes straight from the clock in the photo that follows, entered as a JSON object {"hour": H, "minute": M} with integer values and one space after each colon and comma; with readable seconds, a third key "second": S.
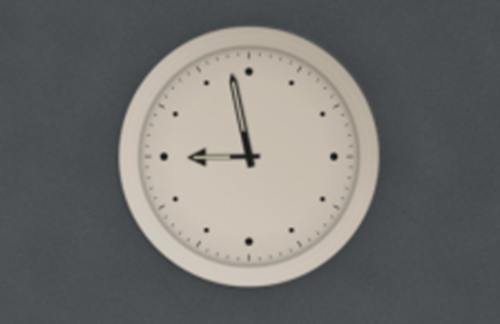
{"hour": 8, "minute": 58}
